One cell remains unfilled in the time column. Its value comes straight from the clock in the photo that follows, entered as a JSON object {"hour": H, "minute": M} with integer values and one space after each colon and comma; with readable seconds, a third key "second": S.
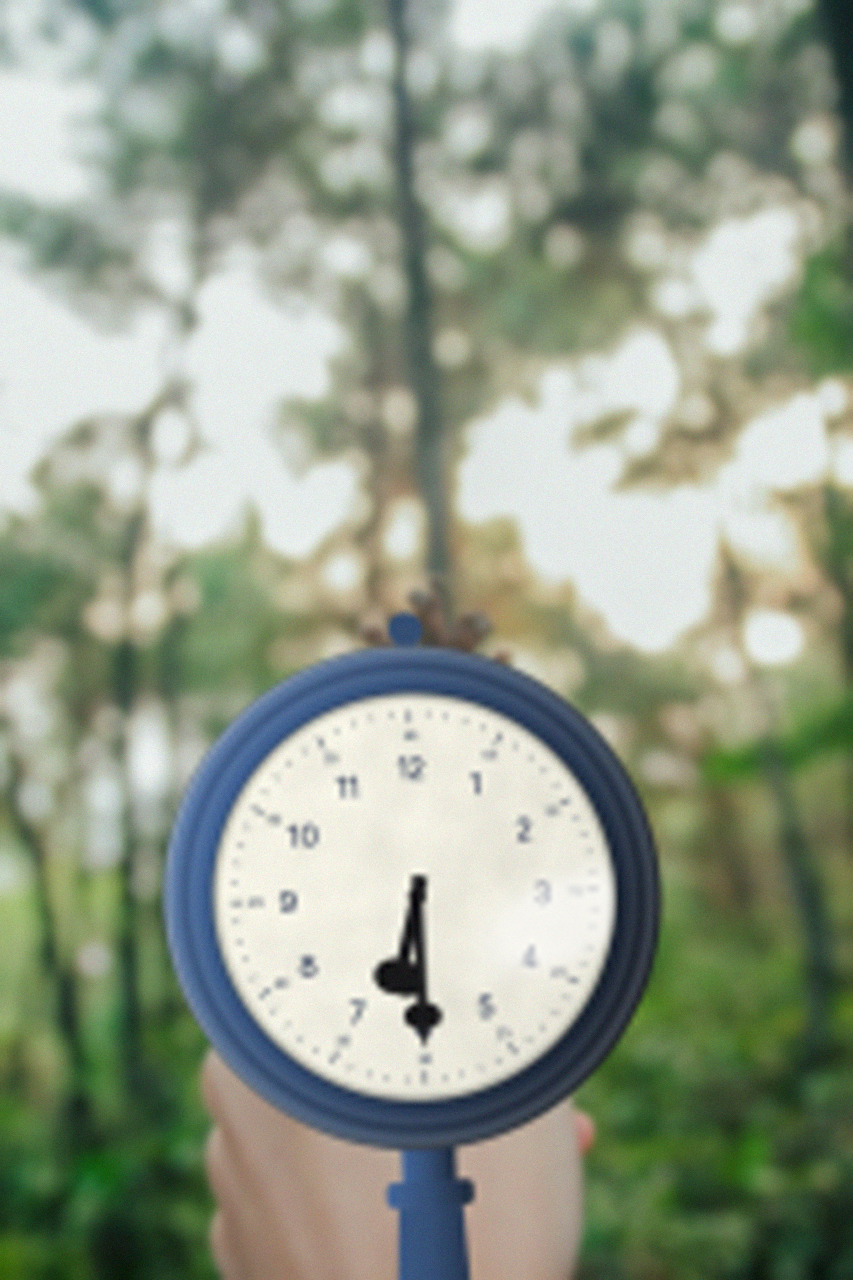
{"hour": 6, "minute": 30}
